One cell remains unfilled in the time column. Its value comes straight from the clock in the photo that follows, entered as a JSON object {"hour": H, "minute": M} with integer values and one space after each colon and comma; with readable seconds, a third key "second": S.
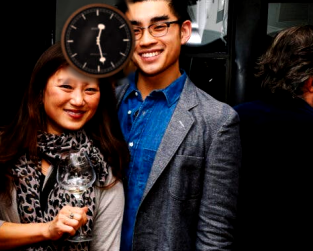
{"hour": 12, "minute": 28}
